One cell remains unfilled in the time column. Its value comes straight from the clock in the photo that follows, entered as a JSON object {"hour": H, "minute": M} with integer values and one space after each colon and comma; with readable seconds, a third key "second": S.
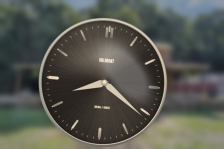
{"hour": 8, "minute": 21}
